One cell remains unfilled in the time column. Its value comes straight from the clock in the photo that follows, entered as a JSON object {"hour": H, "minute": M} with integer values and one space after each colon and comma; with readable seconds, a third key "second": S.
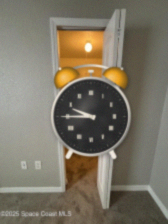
{"hour": 9, "minute": 45}
